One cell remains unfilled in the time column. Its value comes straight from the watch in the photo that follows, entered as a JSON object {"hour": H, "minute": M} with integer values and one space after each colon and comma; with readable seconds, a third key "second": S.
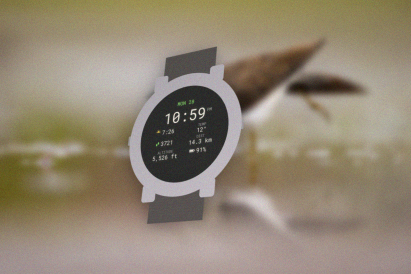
{"hour": 10, "minute": 59}
